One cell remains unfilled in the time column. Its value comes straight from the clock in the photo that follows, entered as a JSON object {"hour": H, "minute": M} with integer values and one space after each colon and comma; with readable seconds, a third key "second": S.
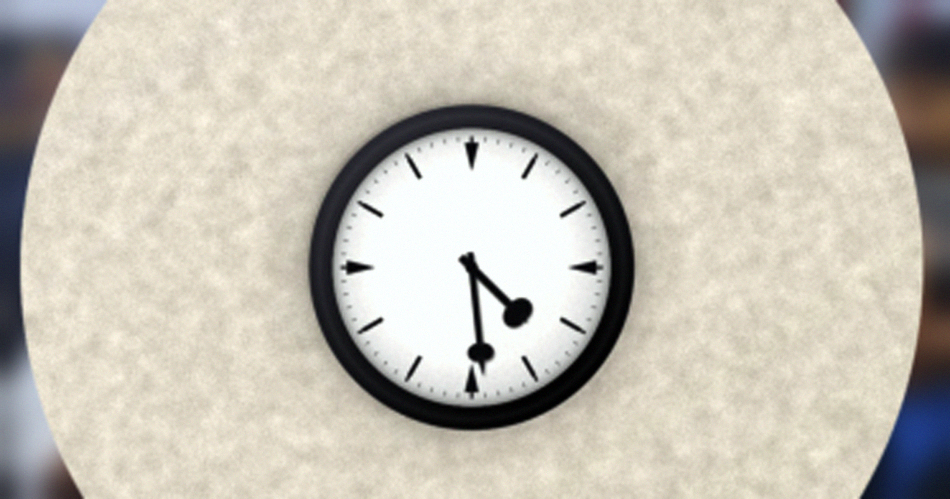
{"hour": 4, "minute": 29}
